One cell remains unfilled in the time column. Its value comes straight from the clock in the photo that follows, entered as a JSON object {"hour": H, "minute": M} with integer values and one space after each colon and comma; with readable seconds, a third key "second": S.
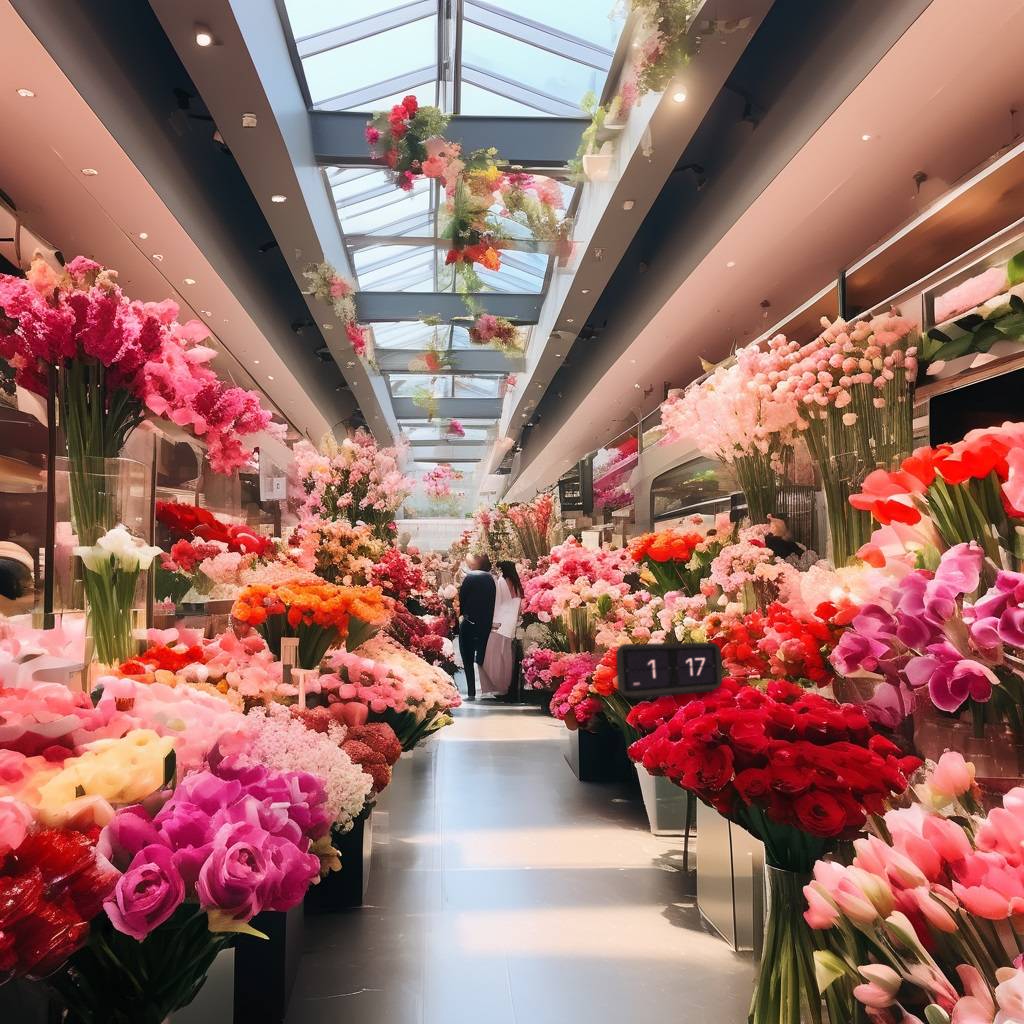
{"hour": 1, "minute": 17}
